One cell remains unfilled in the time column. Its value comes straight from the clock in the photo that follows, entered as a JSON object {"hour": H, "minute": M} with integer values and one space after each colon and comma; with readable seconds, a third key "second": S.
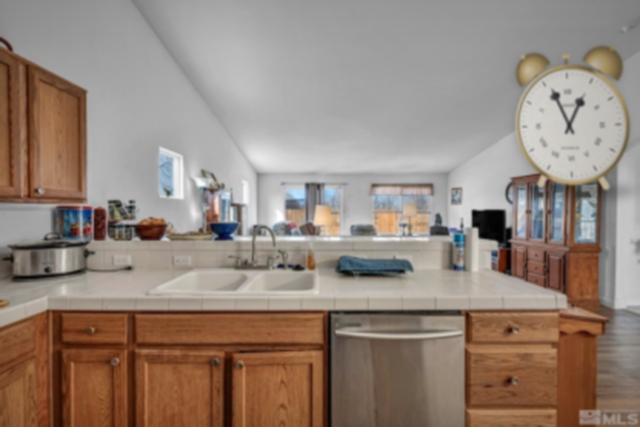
{"hour": 12, "minute": 56}
